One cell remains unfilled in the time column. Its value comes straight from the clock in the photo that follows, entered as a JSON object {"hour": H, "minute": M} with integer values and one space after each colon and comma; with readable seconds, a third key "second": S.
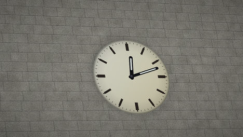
{"hour": 12, "minute": 12}
